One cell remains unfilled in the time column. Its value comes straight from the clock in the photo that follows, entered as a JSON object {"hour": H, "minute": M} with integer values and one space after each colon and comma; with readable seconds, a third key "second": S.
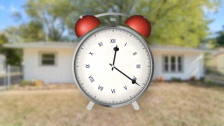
{"hour": 12, "minute": 21}
